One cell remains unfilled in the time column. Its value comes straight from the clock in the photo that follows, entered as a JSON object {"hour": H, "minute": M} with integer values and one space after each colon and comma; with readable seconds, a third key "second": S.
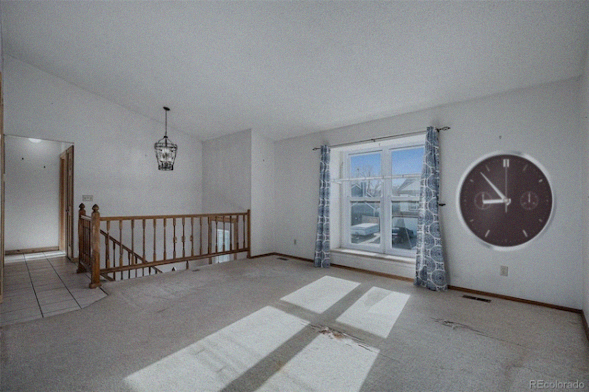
{"hour": 8, "minute": 53}
